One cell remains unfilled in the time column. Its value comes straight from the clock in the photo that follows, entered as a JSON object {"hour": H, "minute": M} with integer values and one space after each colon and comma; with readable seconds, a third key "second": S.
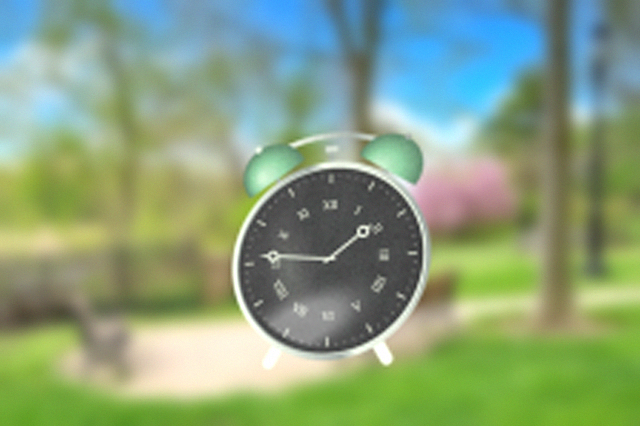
{"hour": 1, "minute": 46}
